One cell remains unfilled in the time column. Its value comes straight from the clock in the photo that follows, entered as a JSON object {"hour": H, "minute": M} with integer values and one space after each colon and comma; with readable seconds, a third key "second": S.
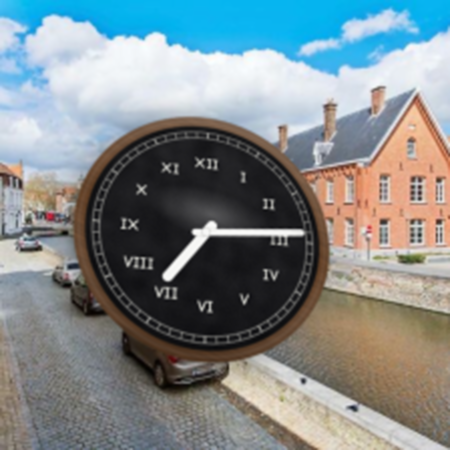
{"hour": 7, "minute": 14}
